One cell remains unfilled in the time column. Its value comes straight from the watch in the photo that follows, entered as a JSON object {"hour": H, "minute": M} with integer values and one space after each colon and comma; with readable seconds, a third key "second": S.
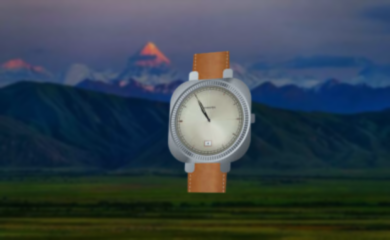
{"hour": 10, "minute": 55}
